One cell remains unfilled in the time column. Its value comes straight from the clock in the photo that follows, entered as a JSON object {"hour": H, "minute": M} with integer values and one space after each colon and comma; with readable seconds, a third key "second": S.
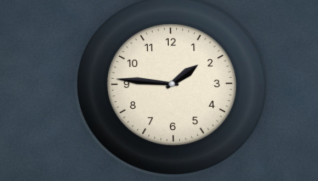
{"hour": 1, "minute": 46}
